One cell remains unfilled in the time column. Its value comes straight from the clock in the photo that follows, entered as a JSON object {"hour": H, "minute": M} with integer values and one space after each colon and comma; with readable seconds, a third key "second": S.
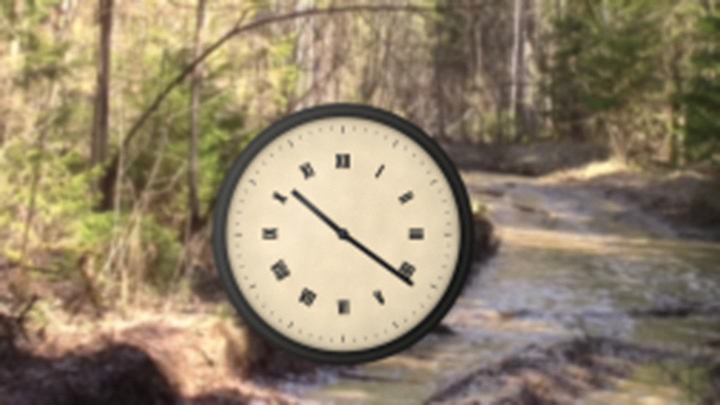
{"hour": 10, "minute": 21}
